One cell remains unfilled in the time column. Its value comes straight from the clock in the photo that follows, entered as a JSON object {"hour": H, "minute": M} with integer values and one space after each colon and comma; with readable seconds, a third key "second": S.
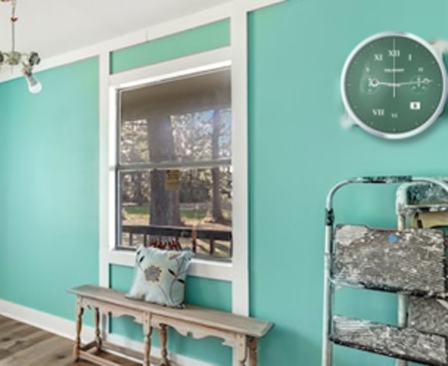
{"hour": 9, "minute": 14}
